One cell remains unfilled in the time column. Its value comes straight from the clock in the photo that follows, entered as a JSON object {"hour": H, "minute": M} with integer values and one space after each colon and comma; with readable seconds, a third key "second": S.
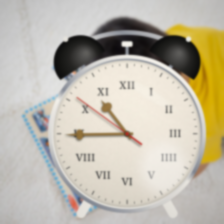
{"hour": 10, "minute": 44, "second": 51}
